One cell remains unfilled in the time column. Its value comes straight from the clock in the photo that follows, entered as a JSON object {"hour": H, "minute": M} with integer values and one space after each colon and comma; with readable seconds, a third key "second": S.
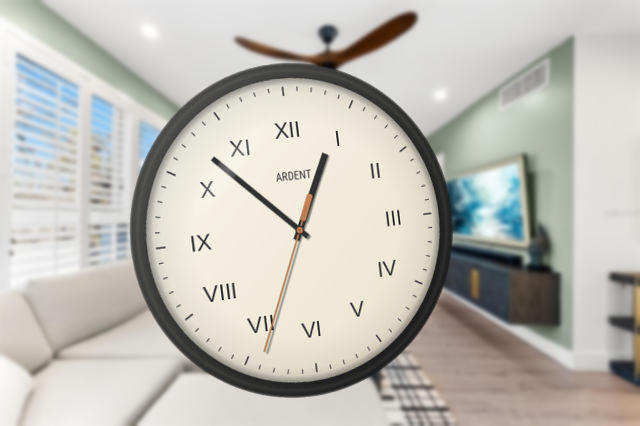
{"hour": 12, "minute": 52, "second": 34}
